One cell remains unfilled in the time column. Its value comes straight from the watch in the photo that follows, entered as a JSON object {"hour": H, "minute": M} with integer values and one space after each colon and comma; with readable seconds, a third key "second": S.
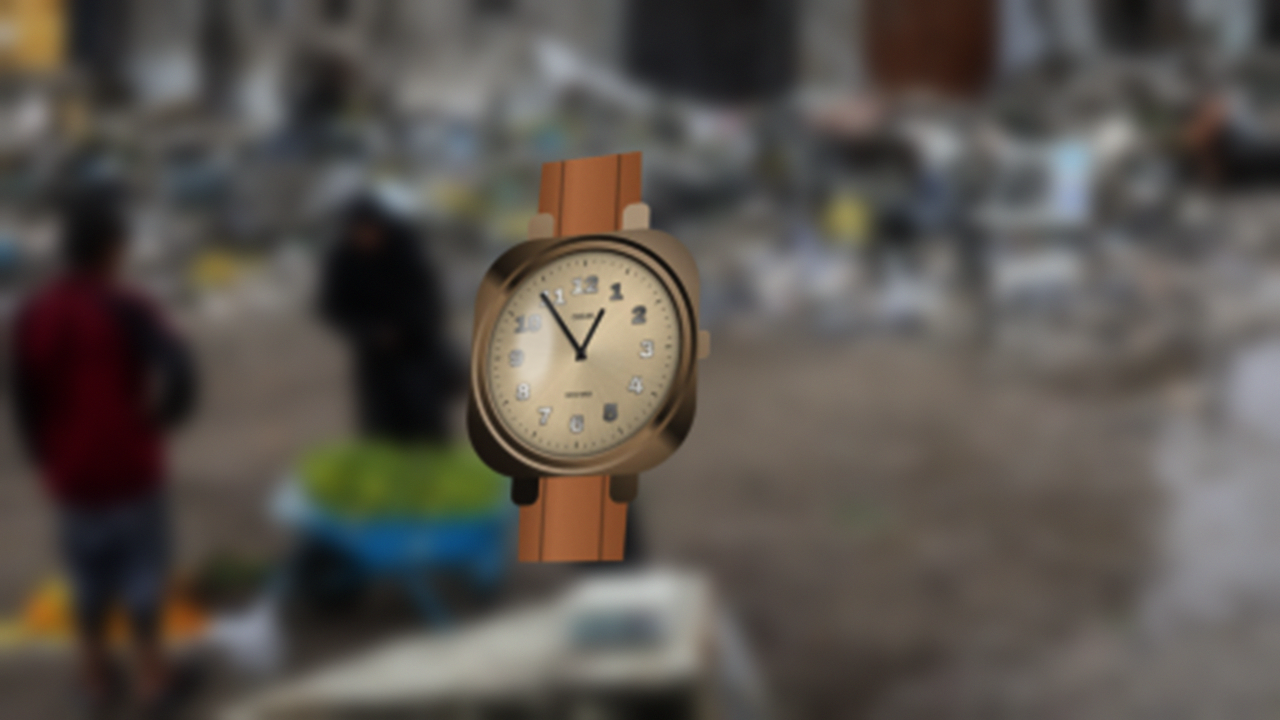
{"hour": 12, "minute": 54}
